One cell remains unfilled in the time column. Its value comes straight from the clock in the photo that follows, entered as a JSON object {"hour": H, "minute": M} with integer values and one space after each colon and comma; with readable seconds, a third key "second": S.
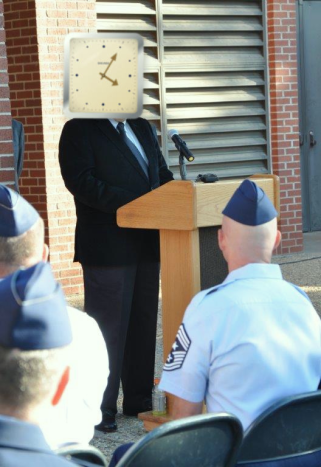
{"hour": 4, "minute": 5}
